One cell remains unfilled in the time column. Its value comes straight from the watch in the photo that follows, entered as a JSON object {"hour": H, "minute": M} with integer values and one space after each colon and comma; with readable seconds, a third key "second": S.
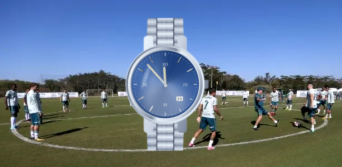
{"hour": 11, "minute": 53}
